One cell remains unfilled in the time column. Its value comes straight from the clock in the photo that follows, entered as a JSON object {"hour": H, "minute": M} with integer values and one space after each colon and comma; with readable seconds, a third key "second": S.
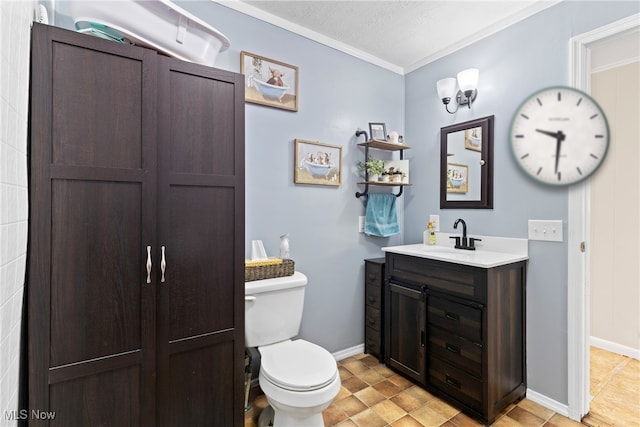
{"hour": 9, "minute": 31}
